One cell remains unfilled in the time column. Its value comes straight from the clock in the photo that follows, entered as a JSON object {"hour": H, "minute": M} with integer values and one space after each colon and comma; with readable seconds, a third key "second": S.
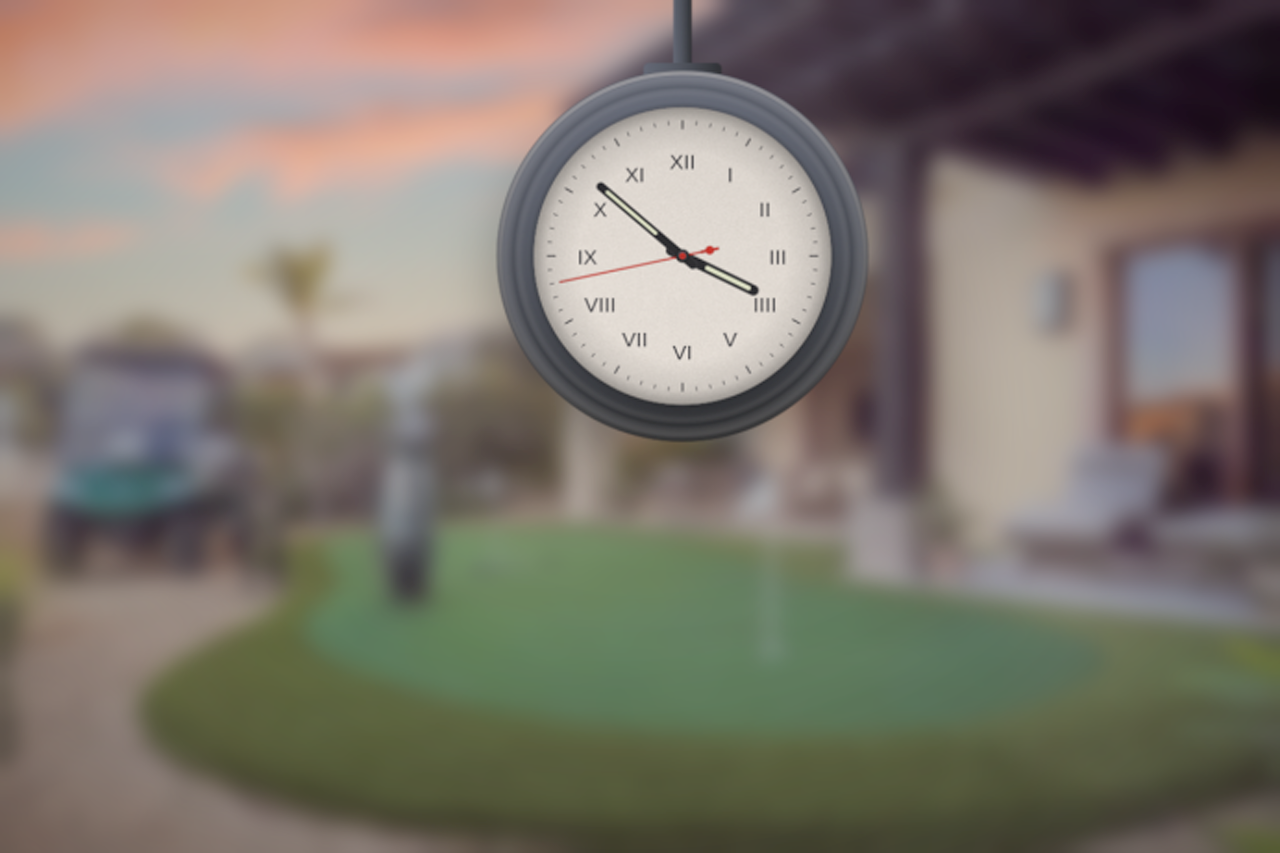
{"hour": 3, "minute": 51, "second": 43}
